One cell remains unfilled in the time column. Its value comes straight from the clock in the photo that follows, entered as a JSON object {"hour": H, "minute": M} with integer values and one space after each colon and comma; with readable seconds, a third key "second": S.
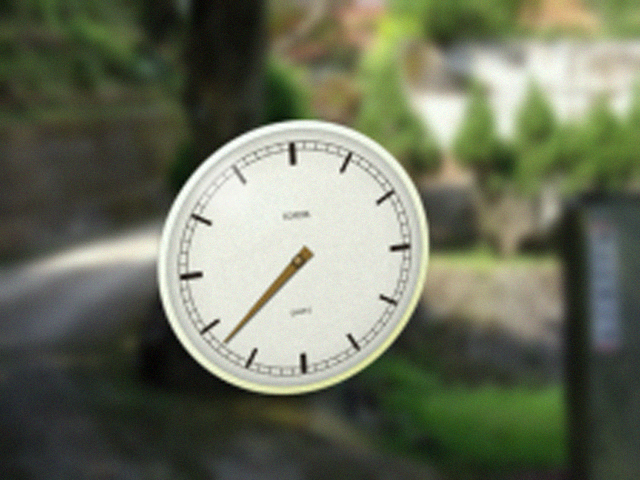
{"hour": 7, "minute": 38}
